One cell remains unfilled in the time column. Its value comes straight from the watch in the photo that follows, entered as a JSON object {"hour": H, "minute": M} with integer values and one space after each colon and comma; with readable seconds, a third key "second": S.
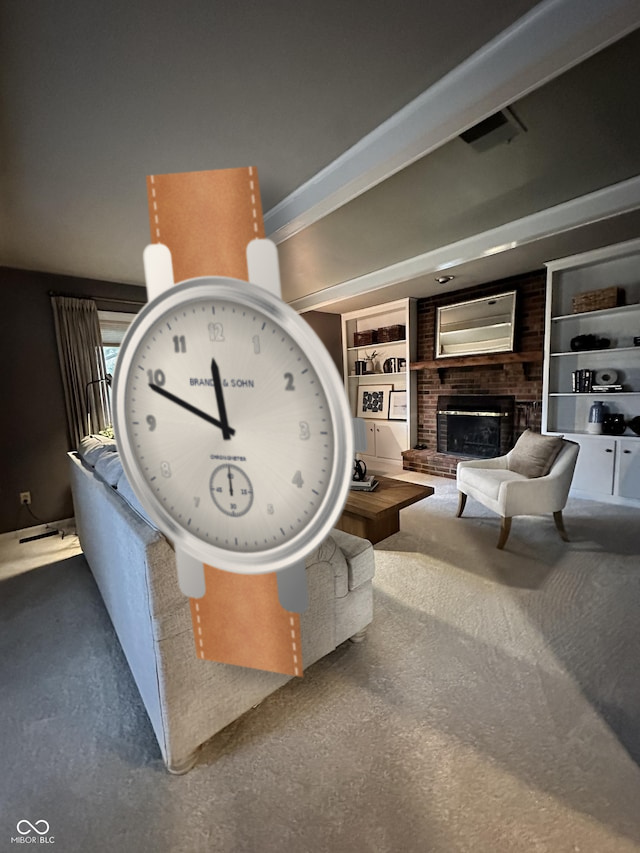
{"hour": 11, "minute": 49}
